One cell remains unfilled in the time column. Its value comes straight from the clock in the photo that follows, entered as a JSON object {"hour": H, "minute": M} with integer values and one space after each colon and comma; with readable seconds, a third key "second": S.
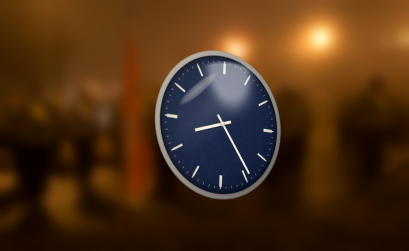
{"hour": 8, "minute": 24}
